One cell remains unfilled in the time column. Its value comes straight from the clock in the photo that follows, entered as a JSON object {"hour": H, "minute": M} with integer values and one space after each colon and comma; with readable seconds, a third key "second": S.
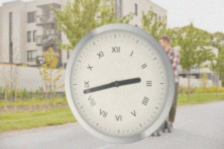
{"hour": 2, "minute": 43}
